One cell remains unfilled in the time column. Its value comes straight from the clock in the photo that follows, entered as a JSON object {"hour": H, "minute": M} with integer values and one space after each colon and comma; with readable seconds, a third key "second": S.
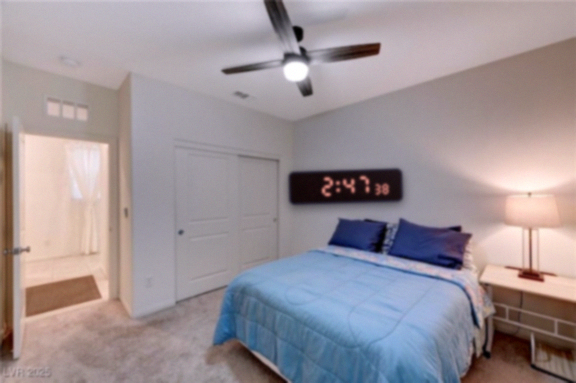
{"hour": 2, "minute": 47}
